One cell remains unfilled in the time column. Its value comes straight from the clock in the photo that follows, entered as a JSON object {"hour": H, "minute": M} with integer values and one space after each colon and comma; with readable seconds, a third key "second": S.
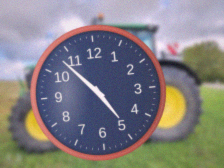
{"hour": 4, "minute": 53}
